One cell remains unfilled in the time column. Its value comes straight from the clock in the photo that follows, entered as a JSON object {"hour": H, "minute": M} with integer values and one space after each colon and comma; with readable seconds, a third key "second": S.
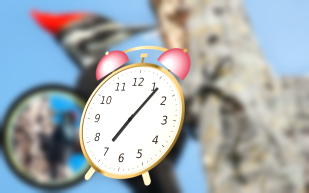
{"hour": 7, "minute": 6}
